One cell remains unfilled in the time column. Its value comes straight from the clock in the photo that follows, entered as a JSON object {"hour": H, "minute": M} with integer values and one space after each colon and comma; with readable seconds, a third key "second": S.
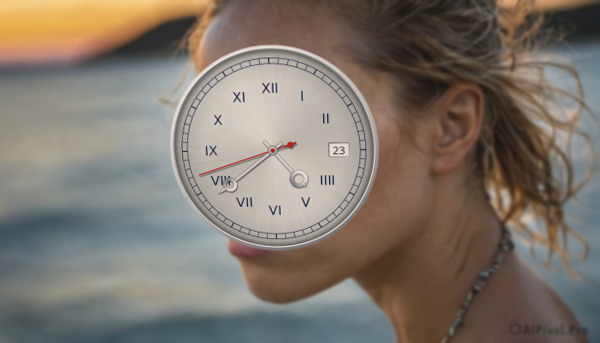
{"hour": 4, "minute": 38, "second": 42}
